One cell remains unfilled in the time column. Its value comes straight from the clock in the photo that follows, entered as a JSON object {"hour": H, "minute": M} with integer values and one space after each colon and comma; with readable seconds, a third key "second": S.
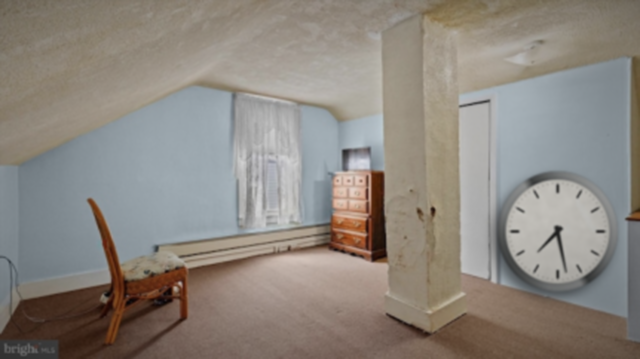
{"hour": 7, "minute": 28}
